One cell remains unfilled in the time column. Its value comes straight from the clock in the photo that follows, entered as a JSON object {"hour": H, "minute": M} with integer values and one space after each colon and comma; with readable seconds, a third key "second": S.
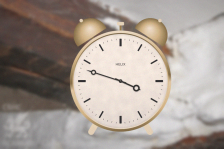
{"hour": 3, "minute": 48}
